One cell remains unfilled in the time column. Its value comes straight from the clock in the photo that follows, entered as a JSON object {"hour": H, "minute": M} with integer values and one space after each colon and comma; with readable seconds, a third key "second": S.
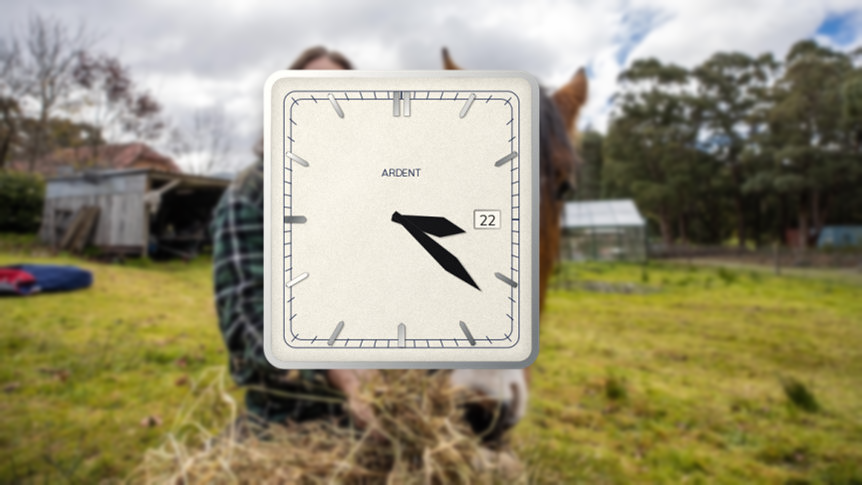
{"hour": 3, "minute": 22}
